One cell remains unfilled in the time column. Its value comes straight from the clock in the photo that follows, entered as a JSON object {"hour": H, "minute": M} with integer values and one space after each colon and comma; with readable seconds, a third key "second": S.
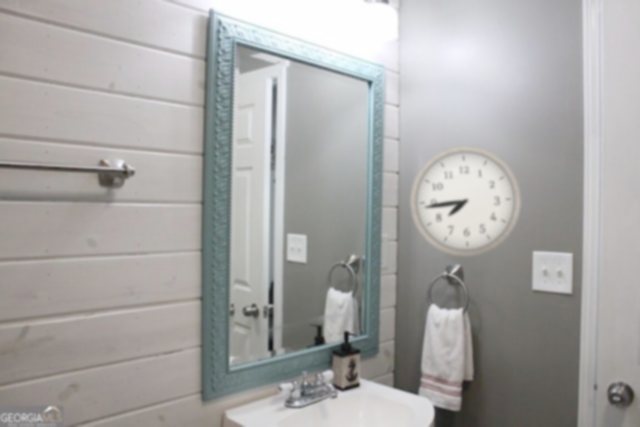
{"hour": 7, "minute": 44}
